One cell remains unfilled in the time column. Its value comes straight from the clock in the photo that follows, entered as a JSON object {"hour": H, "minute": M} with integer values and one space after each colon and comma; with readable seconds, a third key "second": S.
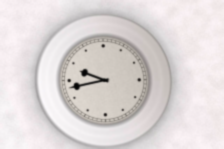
{"hour": 9, "minute": 43}
